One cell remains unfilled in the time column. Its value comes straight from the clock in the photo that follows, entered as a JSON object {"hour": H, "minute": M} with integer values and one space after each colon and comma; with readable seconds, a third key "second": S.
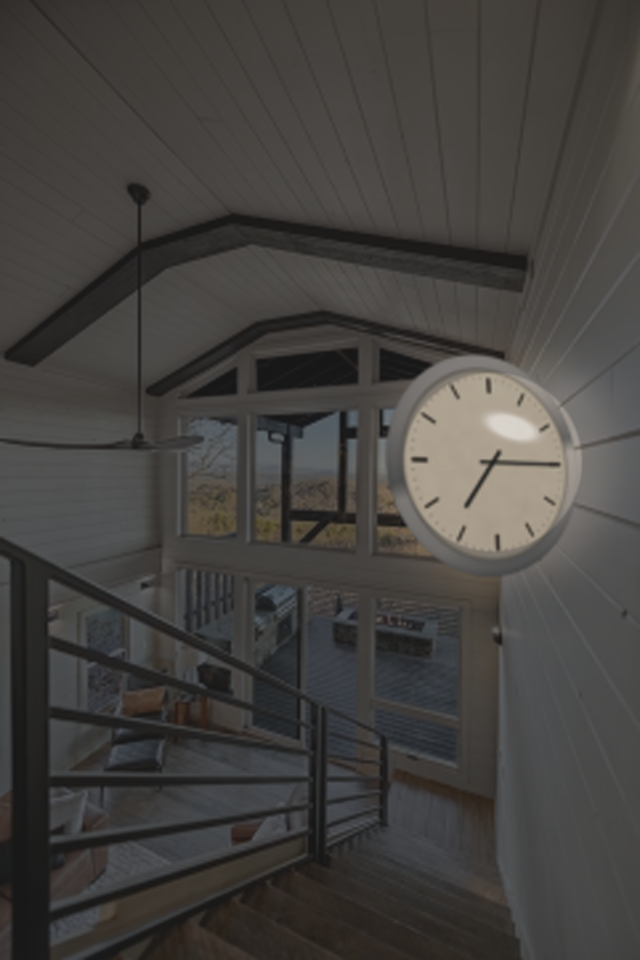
{"hour": 7, "minute": 15}
